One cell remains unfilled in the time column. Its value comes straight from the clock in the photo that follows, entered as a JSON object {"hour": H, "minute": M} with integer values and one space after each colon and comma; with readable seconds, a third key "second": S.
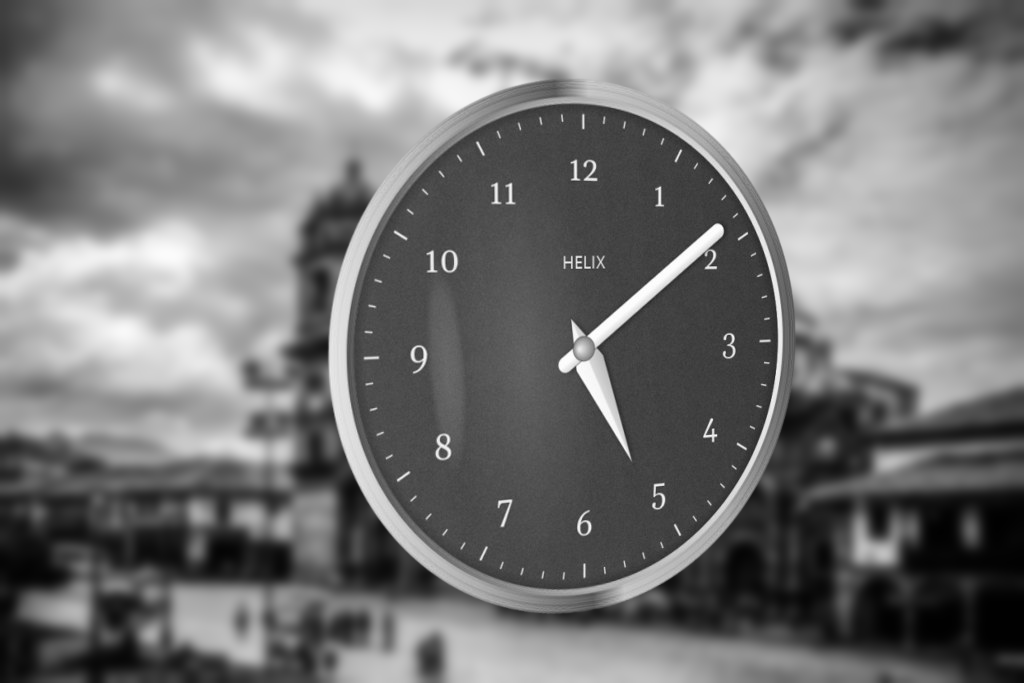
{"hour": 5, "minute": 9}
